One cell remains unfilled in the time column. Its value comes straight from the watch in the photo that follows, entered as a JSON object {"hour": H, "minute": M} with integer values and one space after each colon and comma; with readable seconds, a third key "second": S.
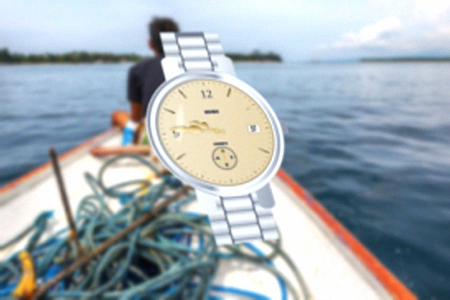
{"hour": 9, "minute": 46}
